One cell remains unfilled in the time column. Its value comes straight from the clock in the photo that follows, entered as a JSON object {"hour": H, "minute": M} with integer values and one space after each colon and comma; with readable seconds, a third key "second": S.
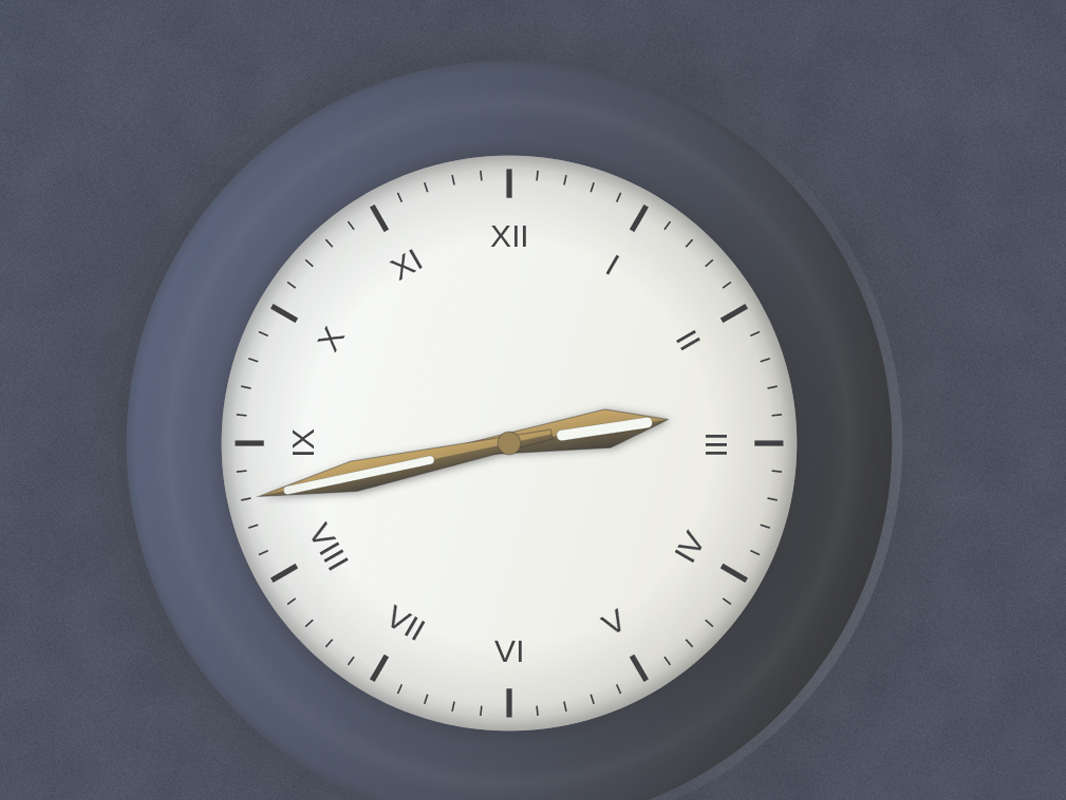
{"hour": 2, "minute": 43}
